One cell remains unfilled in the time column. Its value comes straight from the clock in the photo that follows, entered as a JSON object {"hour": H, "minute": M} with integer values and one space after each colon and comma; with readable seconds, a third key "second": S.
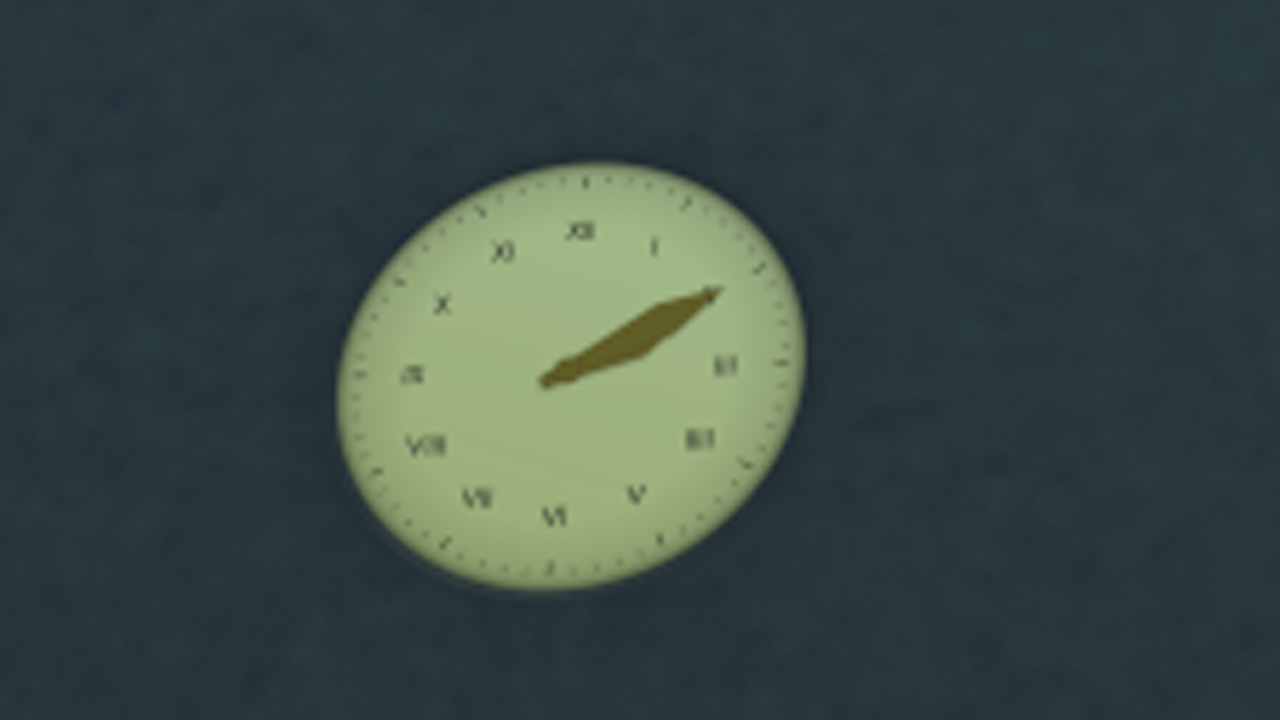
{"hour": 2, "minute": 10}
